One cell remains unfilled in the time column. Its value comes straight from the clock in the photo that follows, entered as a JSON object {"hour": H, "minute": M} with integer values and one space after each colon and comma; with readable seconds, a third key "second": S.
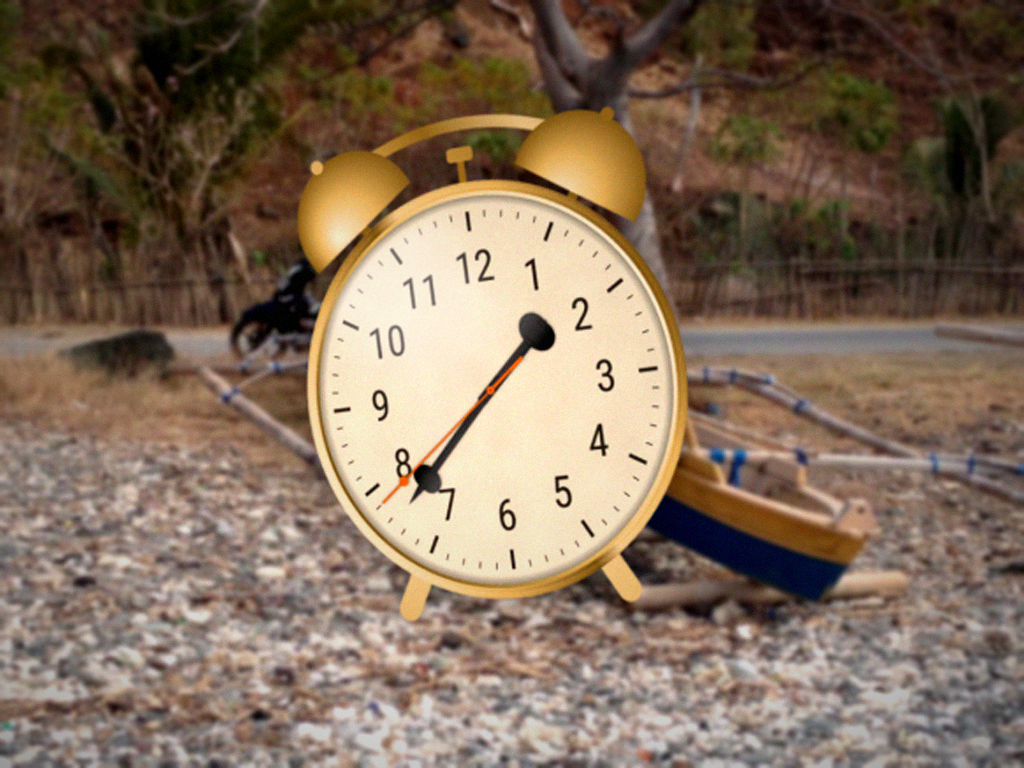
{"hour": 1, "minute": 37, "second": 39}
